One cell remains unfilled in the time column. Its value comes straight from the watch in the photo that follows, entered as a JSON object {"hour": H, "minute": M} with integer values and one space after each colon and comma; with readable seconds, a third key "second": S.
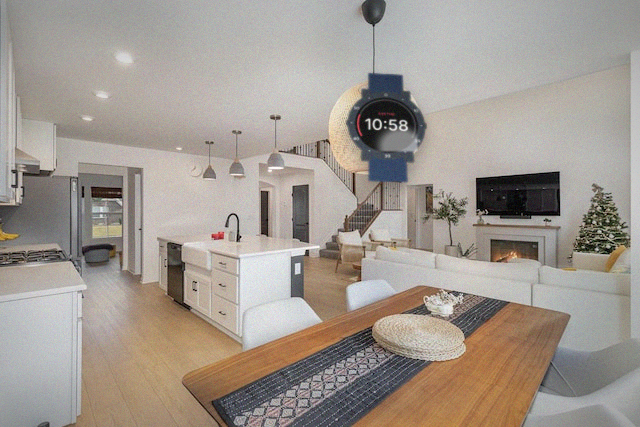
{"hour": 10, "minute": 58}
